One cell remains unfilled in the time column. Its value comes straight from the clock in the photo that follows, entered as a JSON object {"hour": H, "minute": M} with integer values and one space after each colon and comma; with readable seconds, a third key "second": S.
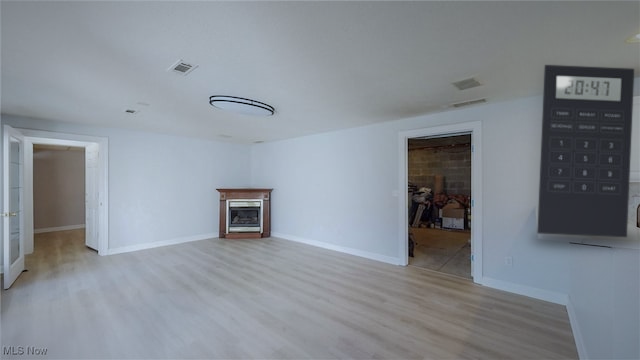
{"hour": 20, "minute": 47}
